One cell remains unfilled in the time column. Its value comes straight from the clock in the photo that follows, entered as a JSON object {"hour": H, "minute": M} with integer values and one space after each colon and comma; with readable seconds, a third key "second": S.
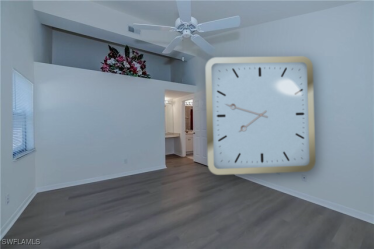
{"hour": 7, "minute": 48}
